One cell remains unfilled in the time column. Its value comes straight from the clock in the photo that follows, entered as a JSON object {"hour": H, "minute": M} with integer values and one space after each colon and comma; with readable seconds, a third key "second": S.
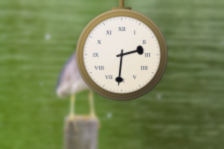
{"hour": 2, "minute": 31}
